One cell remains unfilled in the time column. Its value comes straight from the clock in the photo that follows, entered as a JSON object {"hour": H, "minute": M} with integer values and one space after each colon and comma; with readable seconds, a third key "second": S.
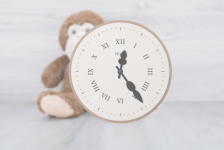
{"hour": 12, "minute": 24}
